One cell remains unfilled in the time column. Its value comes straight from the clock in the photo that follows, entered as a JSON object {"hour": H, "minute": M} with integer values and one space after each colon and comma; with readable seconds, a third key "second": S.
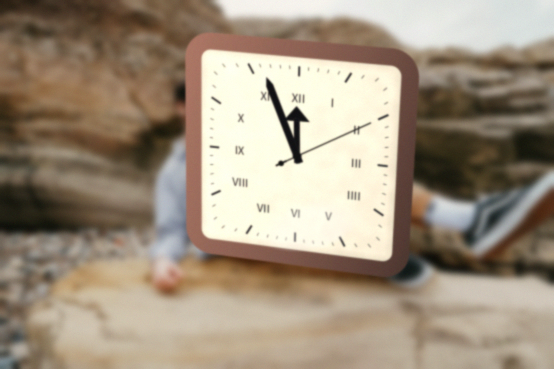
{"hour": 11, "minute": 56, "second": 10}
